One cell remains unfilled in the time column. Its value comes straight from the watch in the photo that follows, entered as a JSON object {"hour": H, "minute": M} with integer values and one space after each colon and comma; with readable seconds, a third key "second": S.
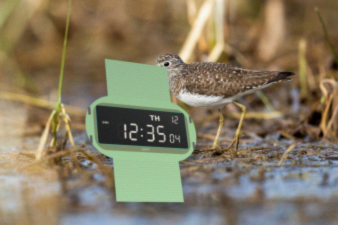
{"hour": 12, "minute": 35}
